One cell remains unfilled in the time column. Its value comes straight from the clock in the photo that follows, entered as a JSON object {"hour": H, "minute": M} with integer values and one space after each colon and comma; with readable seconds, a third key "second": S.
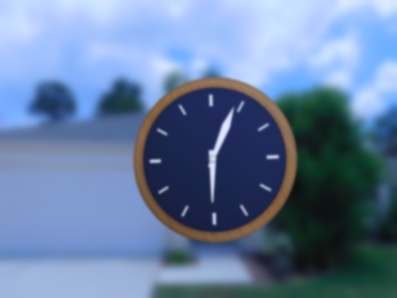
{"hour": 6, "minute": 4}
